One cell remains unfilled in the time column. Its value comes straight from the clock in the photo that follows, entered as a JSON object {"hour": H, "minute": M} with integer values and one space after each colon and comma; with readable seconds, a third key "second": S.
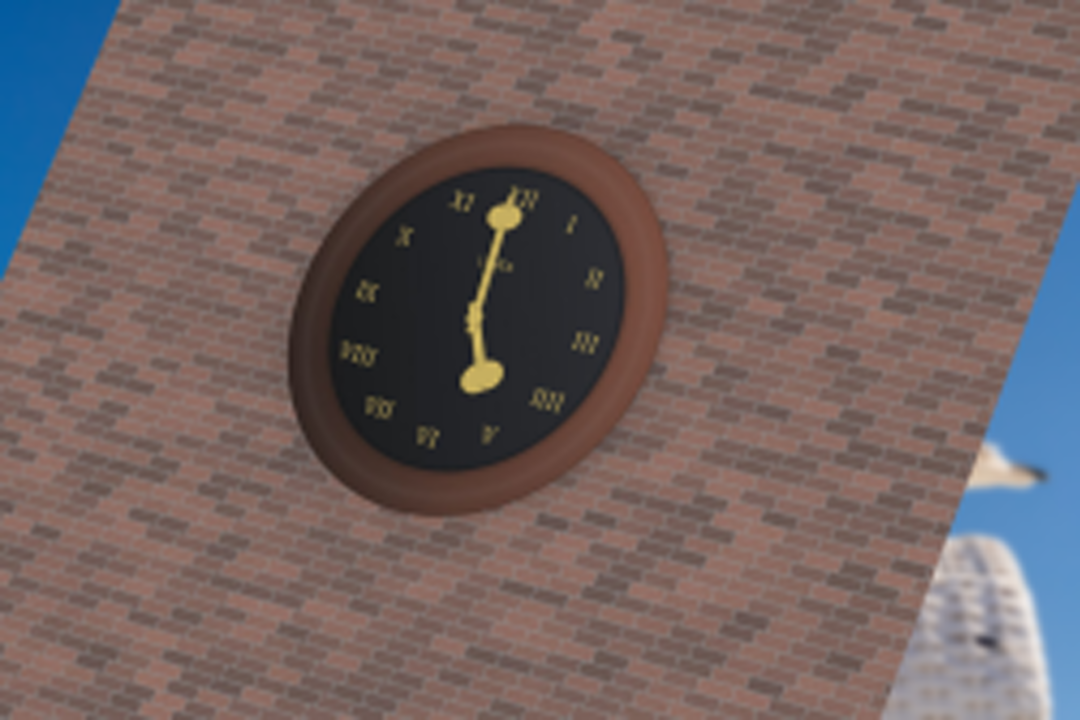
{"hour": 4, "minute": 59}
